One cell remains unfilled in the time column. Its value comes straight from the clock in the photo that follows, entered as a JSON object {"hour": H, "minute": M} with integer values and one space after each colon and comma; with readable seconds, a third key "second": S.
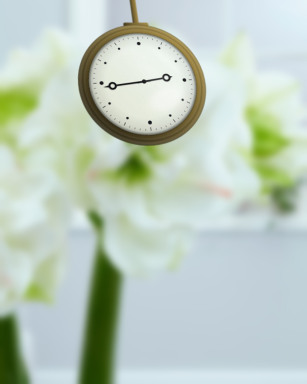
{"hour": 2, "minute": 44}
